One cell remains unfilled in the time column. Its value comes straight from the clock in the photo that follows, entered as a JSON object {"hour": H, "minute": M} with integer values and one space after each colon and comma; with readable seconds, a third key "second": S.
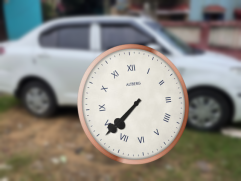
{"hour": 7, "minute": 39}
